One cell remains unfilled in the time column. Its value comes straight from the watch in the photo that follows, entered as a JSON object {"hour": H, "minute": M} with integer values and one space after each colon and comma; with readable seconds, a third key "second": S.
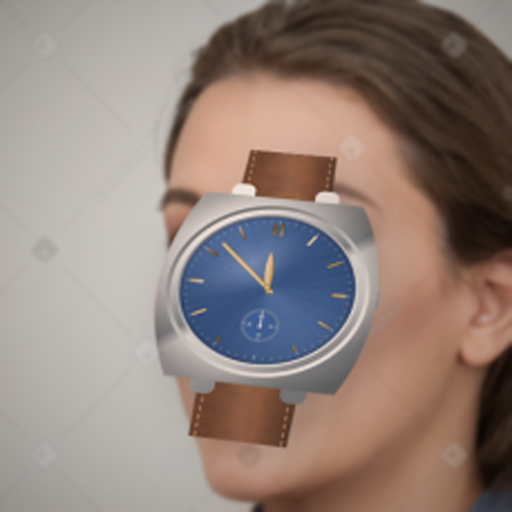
{"hour": 11, "minute": 52}
